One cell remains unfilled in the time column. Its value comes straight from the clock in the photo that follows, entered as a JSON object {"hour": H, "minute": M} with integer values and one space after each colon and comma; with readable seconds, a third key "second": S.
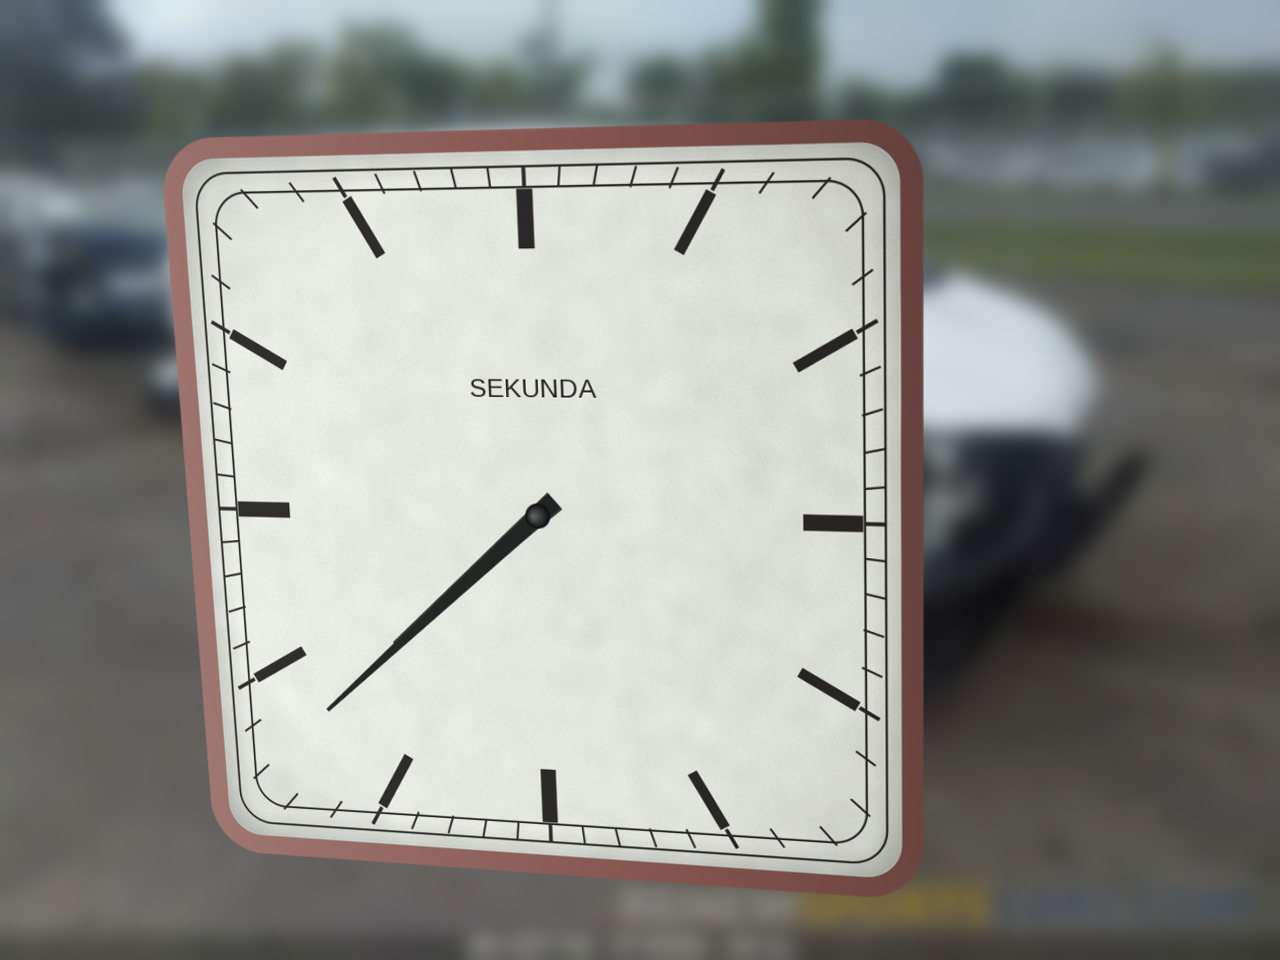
{"hour": 7, "minute": 38}
